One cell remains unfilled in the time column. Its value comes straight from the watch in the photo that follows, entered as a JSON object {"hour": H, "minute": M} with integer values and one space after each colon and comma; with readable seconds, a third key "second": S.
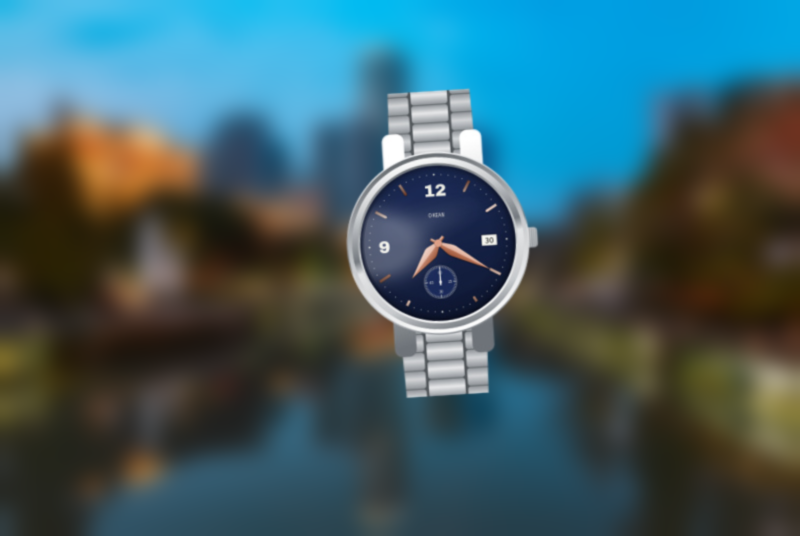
{"hour": 7, "minute": 20}
